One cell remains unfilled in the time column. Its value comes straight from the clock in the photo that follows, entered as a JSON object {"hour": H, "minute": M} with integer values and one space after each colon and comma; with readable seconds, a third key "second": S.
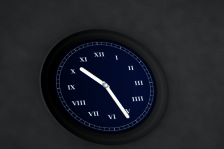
{"hour": 10, "minute": 26}
